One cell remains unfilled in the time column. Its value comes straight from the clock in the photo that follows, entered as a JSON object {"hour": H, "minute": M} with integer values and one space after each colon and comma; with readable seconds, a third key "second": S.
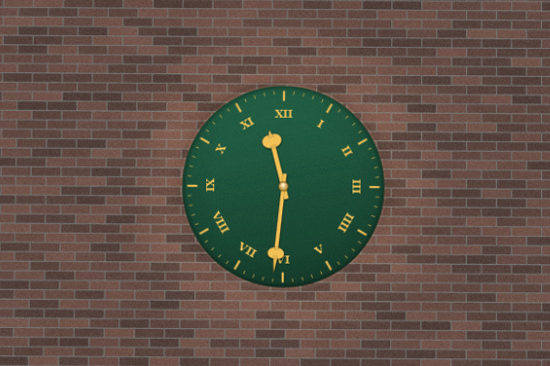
{"hour": 11, "minute": 31}
